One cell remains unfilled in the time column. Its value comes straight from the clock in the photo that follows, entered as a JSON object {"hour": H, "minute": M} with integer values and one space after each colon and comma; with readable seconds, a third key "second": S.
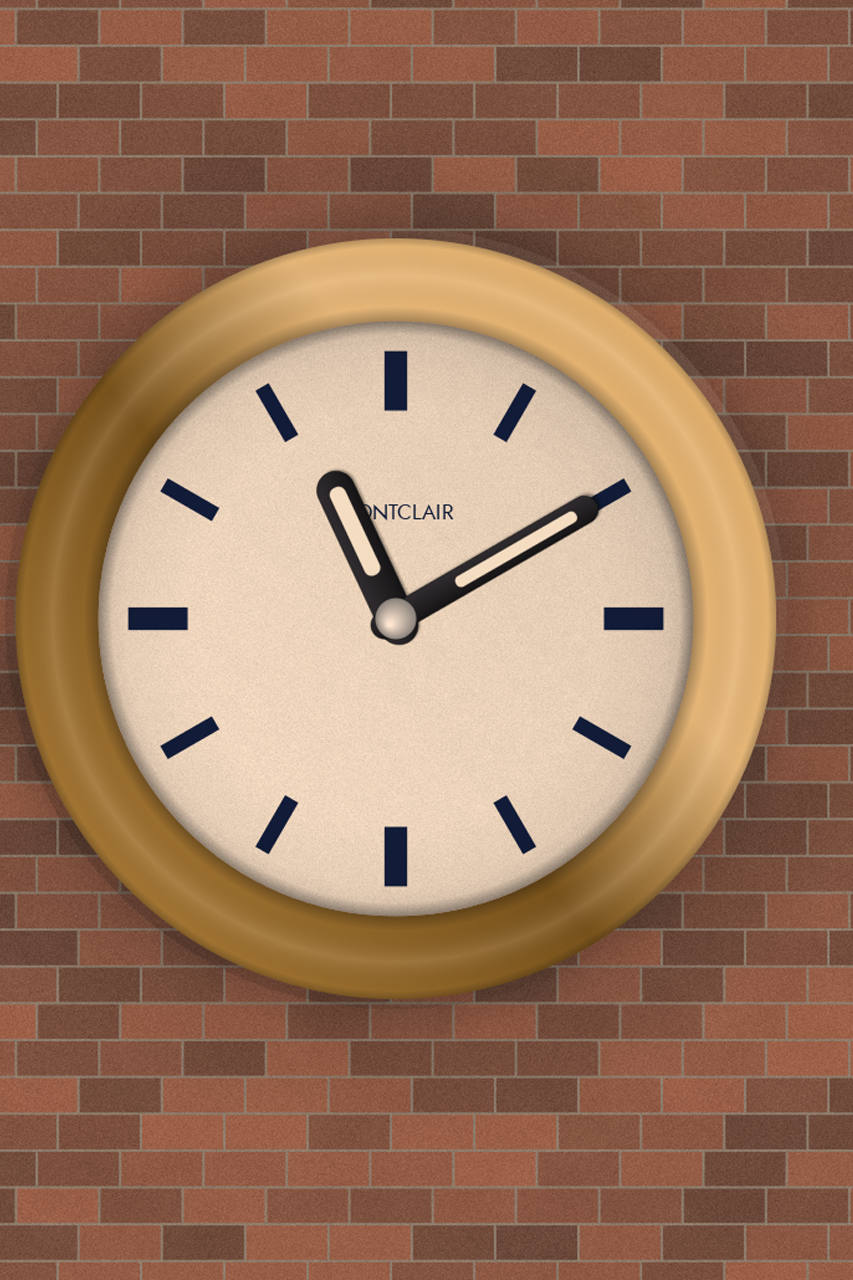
{"hour": 11, "minute": 10}
